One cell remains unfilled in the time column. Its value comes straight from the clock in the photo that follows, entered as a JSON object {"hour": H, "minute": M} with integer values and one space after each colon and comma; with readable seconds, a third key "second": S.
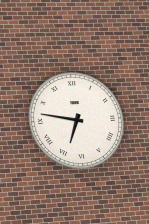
{"hour": 6, "minute": 47}
